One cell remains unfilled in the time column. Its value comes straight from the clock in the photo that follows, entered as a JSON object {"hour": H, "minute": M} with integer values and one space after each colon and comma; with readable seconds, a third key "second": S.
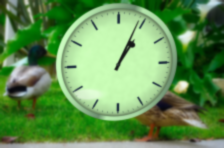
{"hour": 1, "minute": 4}
